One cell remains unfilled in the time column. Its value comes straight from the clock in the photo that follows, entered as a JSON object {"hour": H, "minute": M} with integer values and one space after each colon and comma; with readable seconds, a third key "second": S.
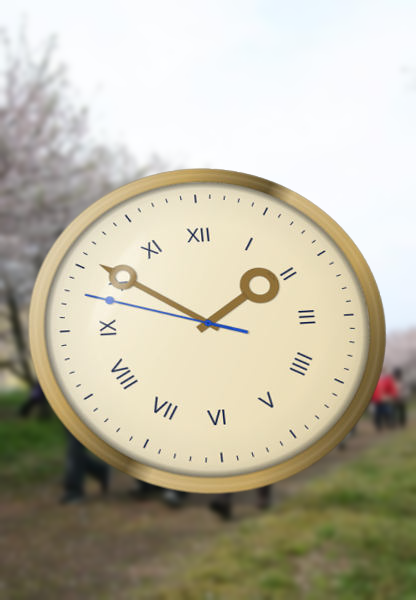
{"hour": 1, "minute": 50, "second": 48}
